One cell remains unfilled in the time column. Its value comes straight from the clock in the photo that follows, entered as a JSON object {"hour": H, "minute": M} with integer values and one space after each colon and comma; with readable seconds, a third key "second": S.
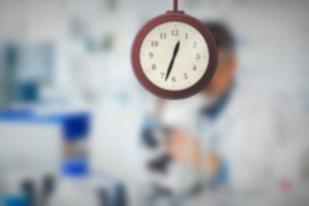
{"hour": 12, "minute": 33}
